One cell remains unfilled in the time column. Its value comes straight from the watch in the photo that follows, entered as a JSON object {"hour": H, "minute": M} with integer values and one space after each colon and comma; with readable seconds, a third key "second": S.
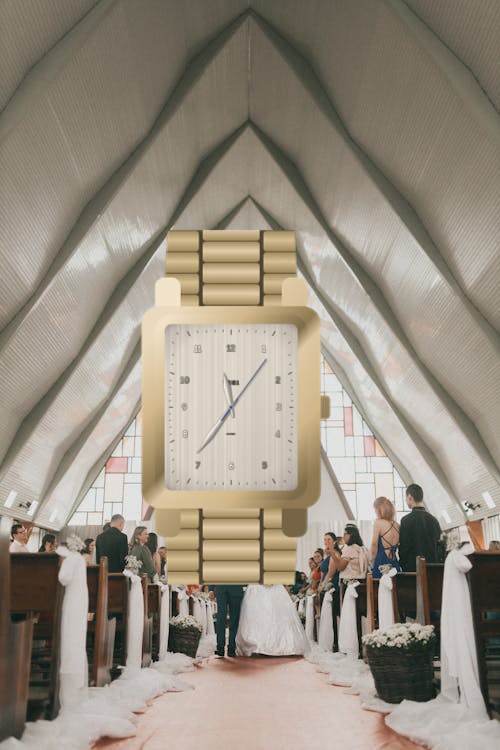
{"hour": 11, "minute": 36, "second": 6}
